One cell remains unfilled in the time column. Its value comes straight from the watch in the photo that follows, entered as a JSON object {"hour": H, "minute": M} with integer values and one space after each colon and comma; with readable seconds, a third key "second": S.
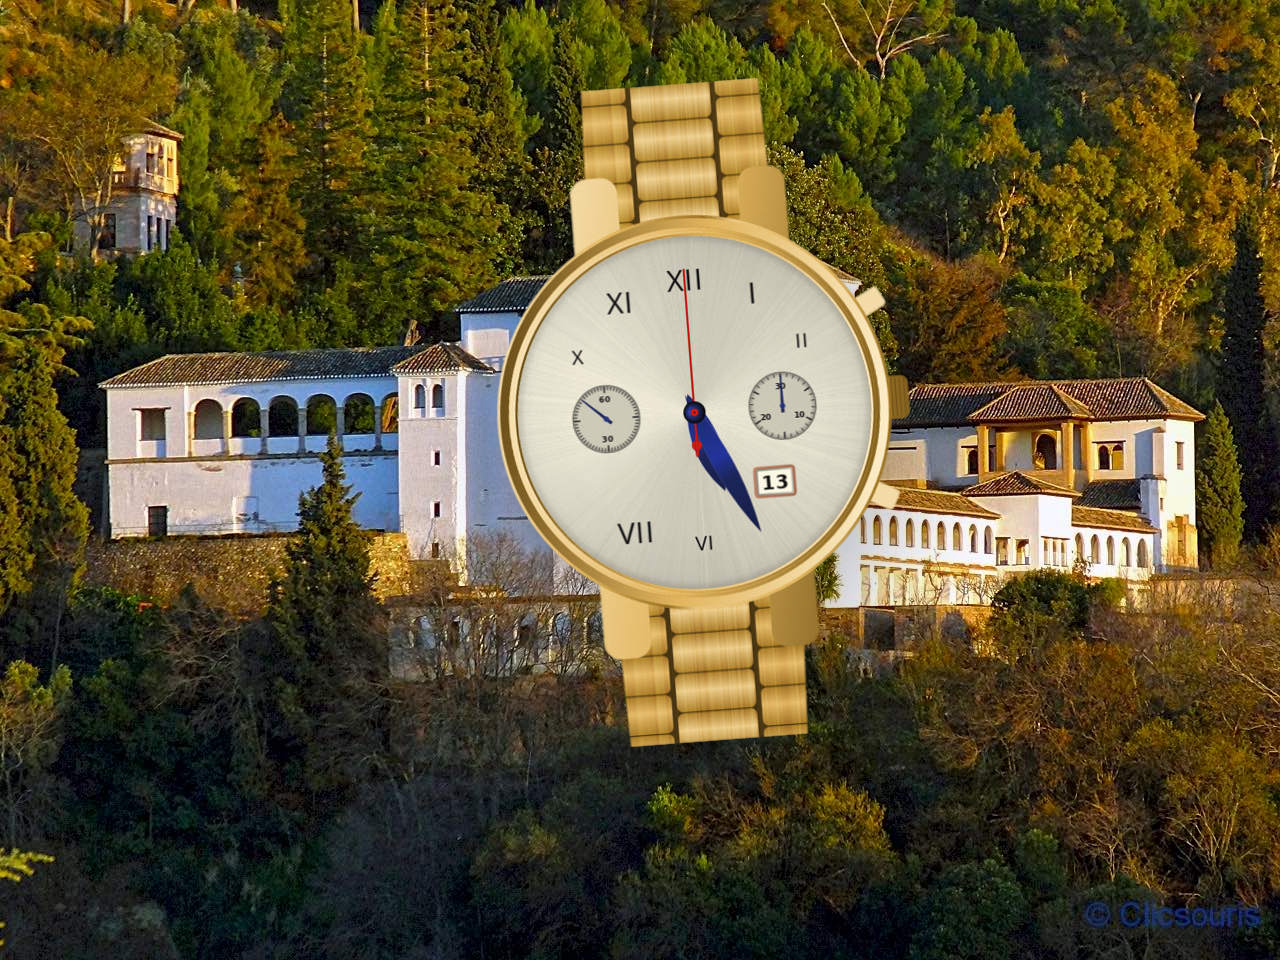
{"hour": 5, "minute": 25, "second": 52}
